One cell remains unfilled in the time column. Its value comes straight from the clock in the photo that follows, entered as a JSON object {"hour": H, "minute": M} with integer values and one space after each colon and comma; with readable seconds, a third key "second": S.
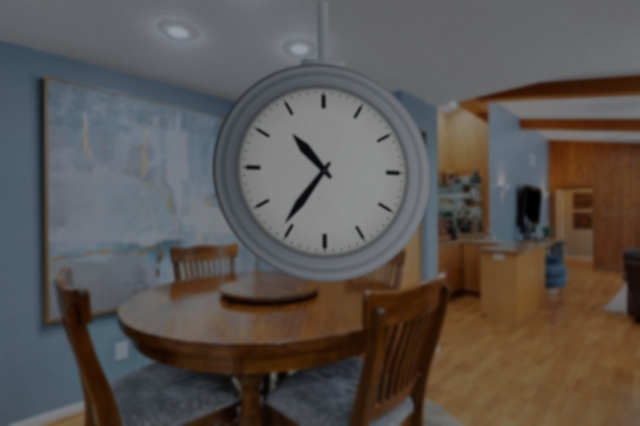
{"hour": 10, "minute": 36}
